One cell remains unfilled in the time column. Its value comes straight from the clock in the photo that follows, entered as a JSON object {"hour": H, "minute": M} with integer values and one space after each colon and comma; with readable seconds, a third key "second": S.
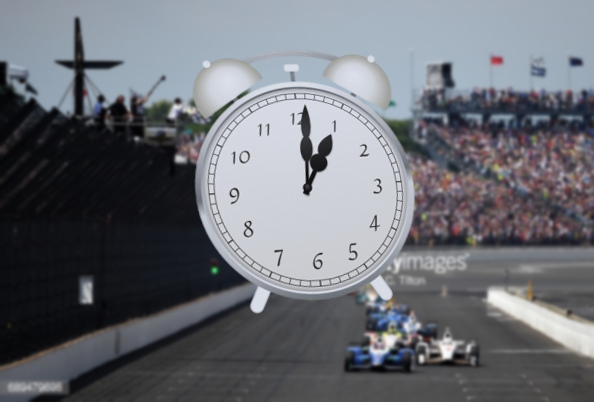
{"hour": 1, "minute": 1}
